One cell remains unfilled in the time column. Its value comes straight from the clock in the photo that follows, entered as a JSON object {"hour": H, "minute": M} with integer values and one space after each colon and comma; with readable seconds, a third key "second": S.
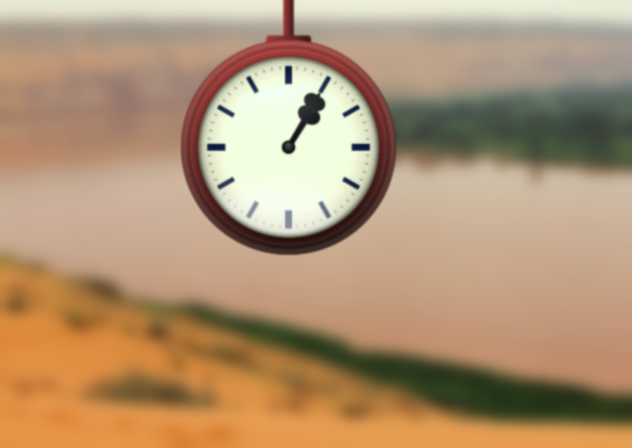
{"hour": 1, "minute": 5}
